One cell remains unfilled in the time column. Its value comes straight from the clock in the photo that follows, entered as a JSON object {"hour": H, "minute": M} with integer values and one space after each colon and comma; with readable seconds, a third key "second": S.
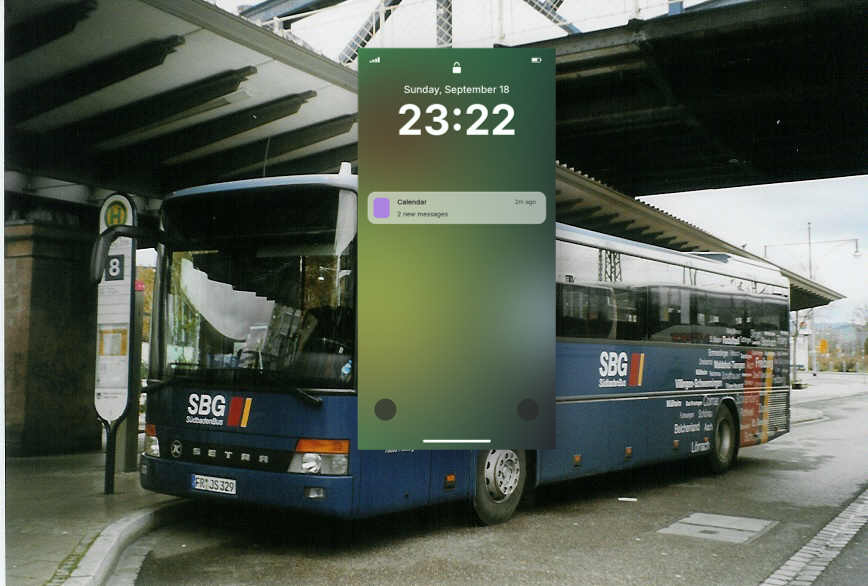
{"hour": 23, "minute": 22}
